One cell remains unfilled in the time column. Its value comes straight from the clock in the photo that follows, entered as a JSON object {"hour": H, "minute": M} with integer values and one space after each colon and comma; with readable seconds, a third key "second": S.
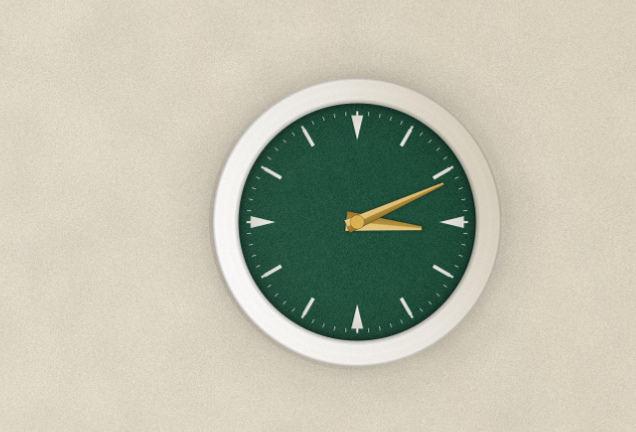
{"hour": 3, "minute": 11}
